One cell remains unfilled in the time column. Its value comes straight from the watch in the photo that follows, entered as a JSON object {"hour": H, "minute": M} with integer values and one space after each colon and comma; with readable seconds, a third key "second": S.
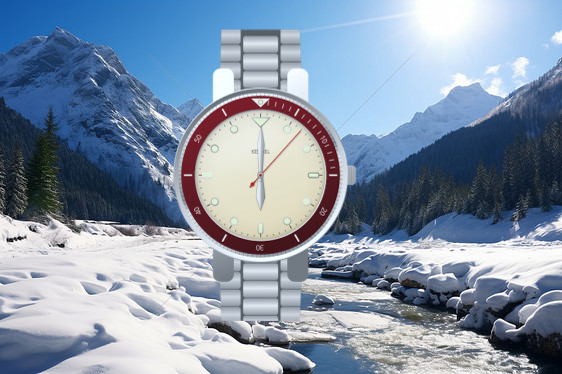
{"hour": 6, "minute": 0, "second": 7}
